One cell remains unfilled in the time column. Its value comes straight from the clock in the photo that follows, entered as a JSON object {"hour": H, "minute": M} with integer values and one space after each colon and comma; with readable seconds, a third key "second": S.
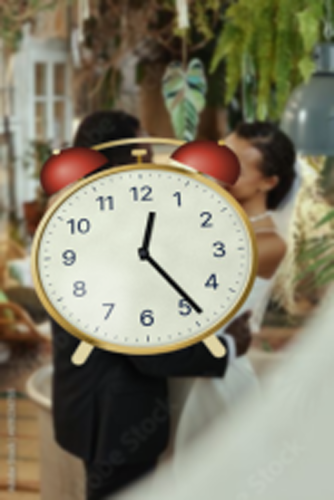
{"hour": 12, "minute": 24}
